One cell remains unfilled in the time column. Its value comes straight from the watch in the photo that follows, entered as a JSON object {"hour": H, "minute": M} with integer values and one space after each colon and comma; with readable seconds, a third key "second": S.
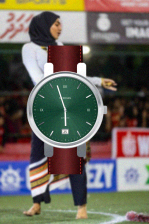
{"hour": 5, "minute": 57}
